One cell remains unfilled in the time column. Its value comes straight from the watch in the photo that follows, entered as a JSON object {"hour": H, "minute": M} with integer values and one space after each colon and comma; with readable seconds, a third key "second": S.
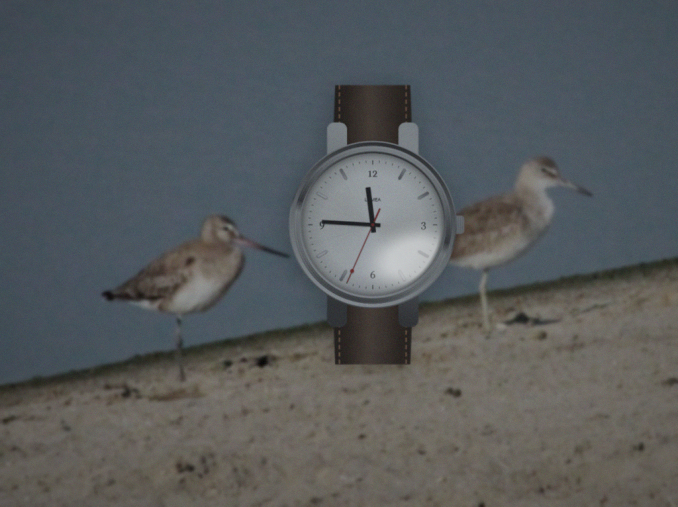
{"hour": 11, "minute": 45, "second": 34}
